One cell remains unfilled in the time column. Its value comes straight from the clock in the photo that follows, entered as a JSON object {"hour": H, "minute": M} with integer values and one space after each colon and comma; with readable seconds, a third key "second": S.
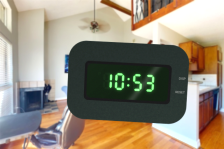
{"hour": 10, "minute": 53}
